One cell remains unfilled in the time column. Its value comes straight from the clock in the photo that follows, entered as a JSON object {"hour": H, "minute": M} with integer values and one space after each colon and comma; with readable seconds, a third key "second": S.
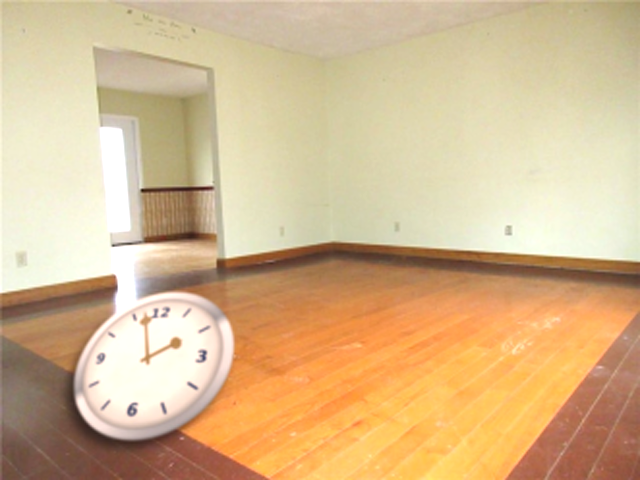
{"hour": 1, "minute": 57}
